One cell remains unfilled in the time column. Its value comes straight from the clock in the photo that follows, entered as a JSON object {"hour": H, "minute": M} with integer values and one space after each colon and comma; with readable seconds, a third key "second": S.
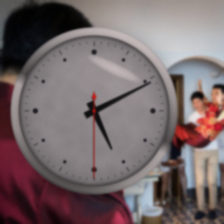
{"hour": 5, "minute": 10, "second": 30}
